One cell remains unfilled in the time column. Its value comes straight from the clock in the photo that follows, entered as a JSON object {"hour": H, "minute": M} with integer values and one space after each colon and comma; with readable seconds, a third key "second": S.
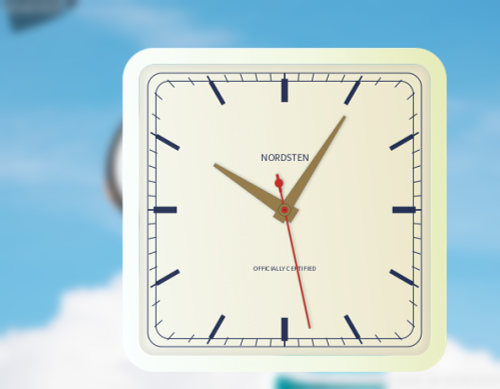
{"hour": 10, "minute": 5, "second": 28}
